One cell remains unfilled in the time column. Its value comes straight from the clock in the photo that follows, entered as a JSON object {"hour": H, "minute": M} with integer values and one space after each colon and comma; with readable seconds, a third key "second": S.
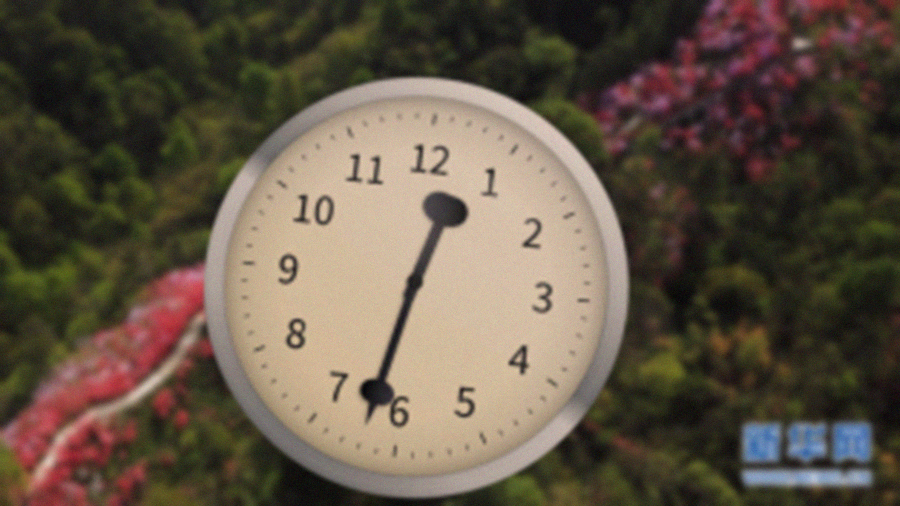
{"hour": 12, "minute": 32}
